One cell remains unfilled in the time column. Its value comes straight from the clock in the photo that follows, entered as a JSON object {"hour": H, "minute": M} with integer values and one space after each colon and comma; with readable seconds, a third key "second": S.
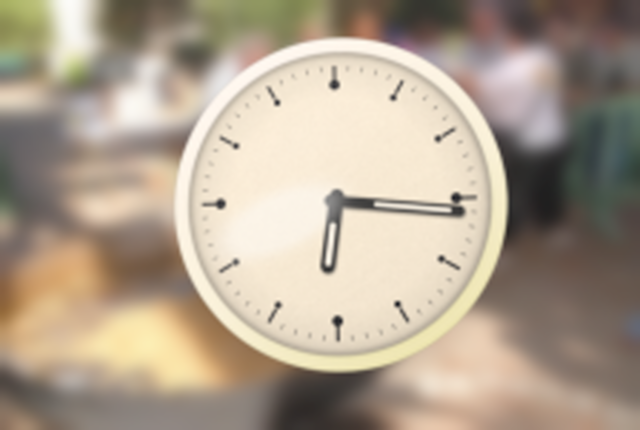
{"hour": 6, "minute": 16}
